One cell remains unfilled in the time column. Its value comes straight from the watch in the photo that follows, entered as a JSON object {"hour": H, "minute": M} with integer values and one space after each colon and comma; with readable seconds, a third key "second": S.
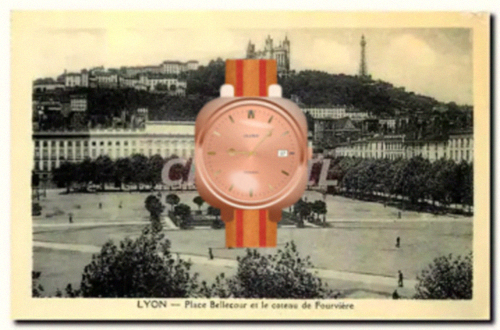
{"hour": 9, "minute": 7}
